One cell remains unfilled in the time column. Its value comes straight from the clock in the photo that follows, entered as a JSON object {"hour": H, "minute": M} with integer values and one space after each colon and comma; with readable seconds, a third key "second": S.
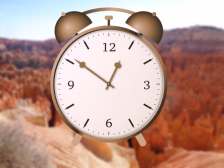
{"hour": 12, "minute": 51}
